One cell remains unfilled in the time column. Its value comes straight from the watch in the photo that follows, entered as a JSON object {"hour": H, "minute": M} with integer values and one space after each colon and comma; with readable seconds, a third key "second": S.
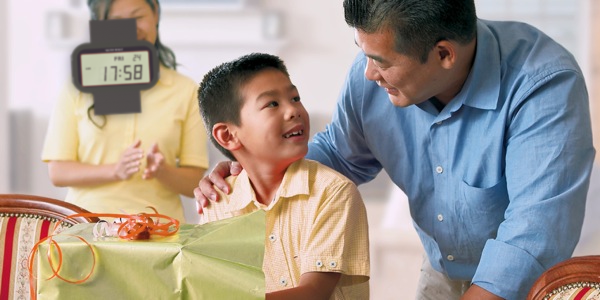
{"hour": 17, "minute": 58}
